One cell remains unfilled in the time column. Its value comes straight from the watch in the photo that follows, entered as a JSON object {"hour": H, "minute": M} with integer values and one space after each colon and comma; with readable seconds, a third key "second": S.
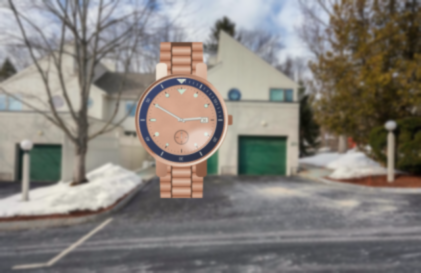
{"hour": 2, "minute": 50}
